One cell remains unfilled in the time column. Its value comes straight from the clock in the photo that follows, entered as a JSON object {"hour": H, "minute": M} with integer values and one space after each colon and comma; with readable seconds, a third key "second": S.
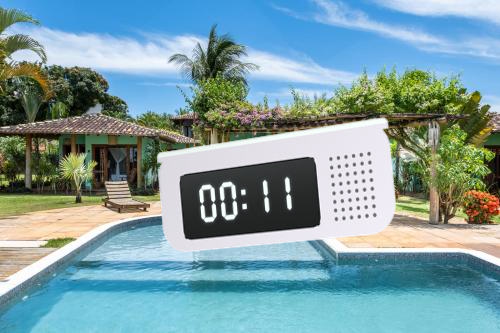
{"hour": 0, "minute": 11}
